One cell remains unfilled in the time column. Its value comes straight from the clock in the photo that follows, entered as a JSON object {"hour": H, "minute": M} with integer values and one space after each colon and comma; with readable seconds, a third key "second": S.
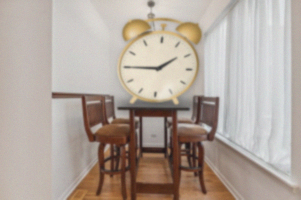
{"hour": 1, "minute": 45}
